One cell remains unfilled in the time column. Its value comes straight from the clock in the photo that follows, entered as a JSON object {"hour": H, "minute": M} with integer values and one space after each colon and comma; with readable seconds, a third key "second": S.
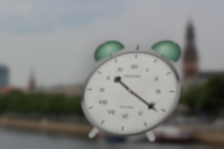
{"hour": 10, "minute": 21}
